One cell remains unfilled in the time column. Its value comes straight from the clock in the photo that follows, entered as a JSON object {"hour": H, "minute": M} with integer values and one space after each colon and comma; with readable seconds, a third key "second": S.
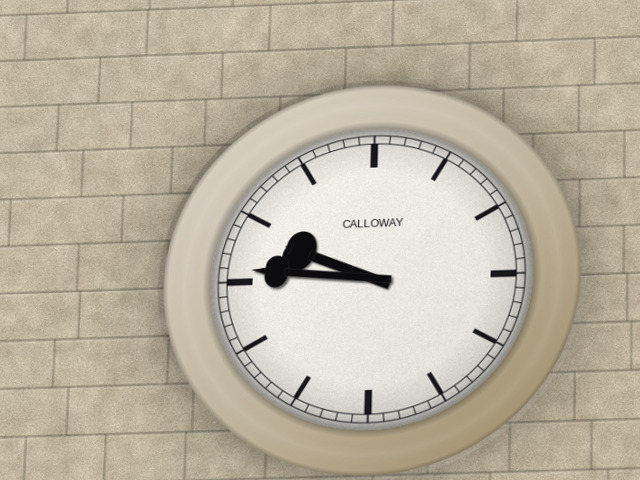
{"hour": 9, "minute": 46}
